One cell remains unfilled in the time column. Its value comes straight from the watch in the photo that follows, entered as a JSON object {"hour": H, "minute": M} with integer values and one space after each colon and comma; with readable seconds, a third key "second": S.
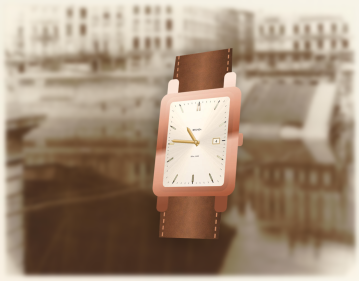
{"hour": 10, "minute": 46}
